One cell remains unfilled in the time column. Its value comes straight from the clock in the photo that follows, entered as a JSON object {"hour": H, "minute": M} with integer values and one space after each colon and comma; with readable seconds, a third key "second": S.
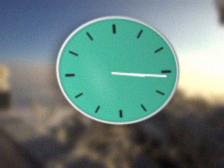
{"hour": 3, "minute": 16}
